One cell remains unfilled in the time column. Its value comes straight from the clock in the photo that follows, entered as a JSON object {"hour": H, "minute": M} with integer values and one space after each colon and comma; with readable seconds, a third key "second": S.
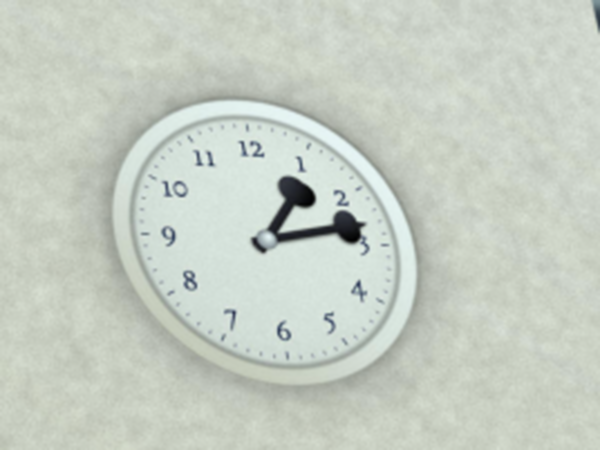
{"hour": 1, "minute": 13}
